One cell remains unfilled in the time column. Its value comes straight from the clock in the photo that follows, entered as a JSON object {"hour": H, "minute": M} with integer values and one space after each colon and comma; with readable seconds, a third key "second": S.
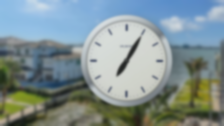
{"hour": 7, "minute": 5}
